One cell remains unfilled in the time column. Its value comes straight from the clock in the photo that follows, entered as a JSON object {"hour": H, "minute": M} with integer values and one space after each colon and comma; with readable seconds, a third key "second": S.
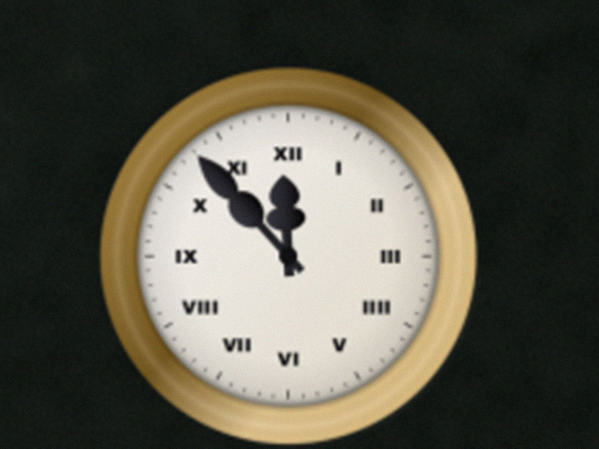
{"hour": 11, "minute": 53}
